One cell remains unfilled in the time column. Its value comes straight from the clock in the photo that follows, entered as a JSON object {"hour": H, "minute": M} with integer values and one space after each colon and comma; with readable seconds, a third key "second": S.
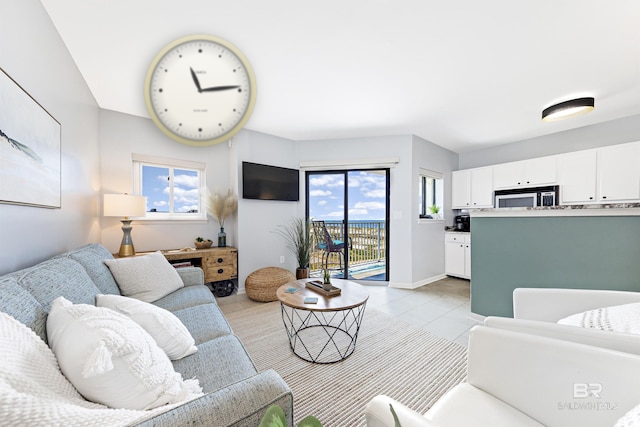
{"hour": 11, "minute": 14}
